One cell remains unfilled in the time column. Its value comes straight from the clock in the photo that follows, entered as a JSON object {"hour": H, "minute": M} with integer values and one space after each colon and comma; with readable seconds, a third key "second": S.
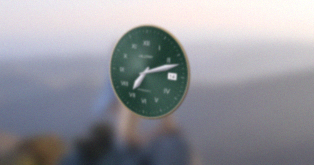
{"hour": 7, "minute": 12}
